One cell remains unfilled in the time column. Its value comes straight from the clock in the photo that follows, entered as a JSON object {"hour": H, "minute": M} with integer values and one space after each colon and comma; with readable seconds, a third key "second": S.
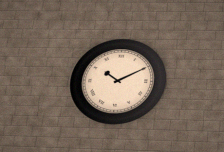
{"hour": 10, "minute": 10}
